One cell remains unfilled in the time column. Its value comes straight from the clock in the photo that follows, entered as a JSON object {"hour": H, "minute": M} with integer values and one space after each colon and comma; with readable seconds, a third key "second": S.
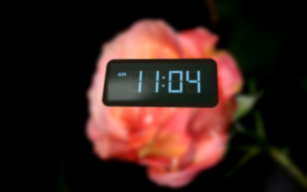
{"hour": 11, "minute": 4}
